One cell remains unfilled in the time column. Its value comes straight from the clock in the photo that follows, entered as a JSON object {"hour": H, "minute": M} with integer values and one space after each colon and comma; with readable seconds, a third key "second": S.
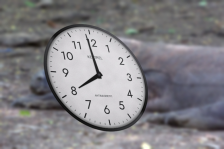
{"hour": 7, "minute": 59}
